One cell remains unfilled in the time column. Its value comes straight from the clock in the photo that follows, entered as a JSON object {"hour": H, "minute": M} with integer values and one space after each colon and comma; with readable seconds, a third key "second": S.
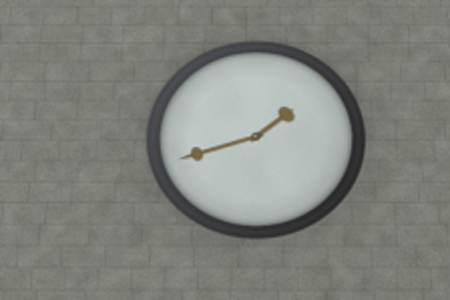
{"hour": 1, "minute": 42}
